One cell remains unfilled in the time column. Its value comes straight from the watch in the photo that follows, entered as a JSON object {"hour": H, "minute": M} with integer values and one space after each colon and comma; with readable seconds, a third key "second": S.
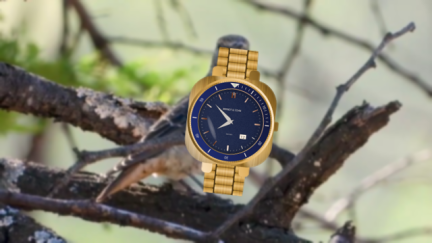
{"hour": 7, "minute": 52}
